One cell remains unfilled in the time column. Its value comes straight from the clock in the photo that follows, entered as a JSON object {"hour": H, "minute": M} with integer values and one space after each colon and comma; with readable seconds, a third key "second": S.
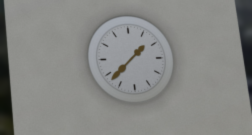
{"hour": 1, "minute": 38}
